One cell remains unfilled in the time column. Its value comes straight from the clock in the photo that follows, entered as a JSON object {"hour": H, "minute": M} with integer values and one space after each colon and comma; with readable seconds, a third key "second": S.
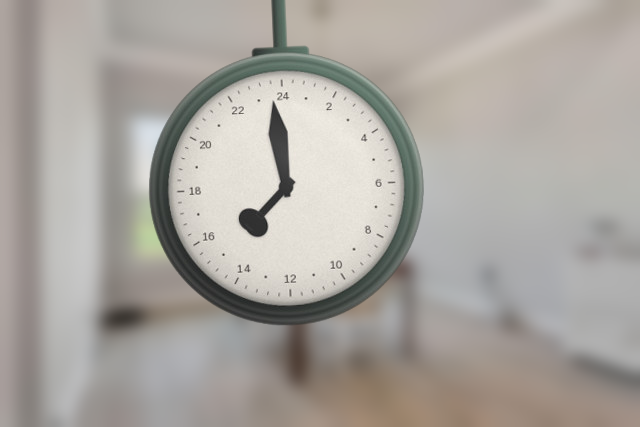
{"hour": 14, "minute": 59}
